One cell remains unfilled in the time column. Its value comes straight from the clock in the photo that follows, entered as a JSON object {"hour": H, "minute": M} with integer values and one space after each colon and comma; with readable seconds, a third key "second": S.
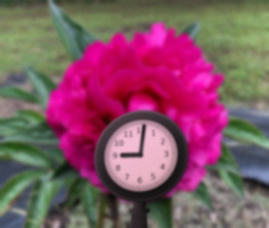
{"hour": 9, "minute": 1}
